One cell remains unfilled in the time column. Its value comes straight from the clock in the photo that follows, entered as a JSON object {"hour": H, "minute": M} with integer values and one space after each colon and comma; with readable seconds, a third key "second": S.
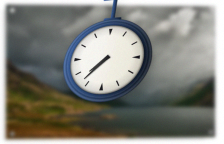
{"hour": 7, "minute": 37}
